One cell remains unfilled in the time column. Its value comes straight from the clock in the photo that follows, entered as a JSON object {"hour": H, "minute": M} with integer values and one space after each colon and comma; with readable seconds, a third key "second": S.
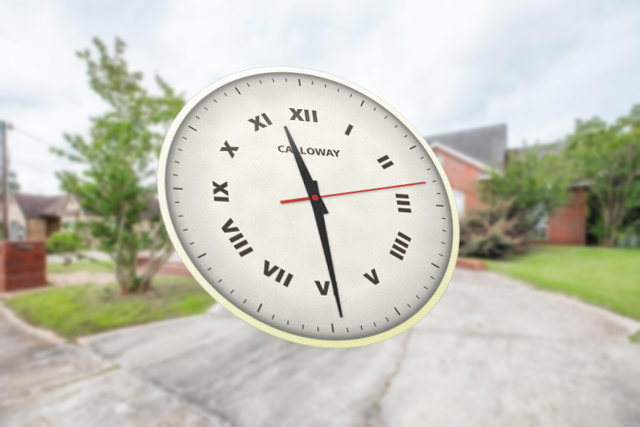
{"hour": 11, "minute": 29, "second": 13}
